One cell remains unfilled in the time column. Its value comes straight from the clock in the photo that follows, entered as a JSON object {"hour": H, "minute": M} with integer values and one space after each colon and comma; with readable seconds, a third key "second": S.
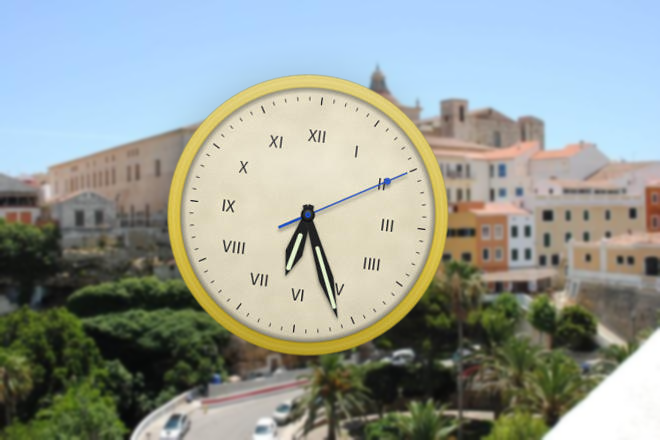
{"hour": 6, "minute": 26, "second": 10}
